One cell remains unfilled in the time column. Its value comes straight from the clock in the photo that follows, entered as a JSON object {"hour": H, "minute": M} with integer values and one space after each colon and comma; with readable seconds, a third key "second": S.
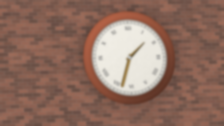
{"hour": 1, "minute": 33}
